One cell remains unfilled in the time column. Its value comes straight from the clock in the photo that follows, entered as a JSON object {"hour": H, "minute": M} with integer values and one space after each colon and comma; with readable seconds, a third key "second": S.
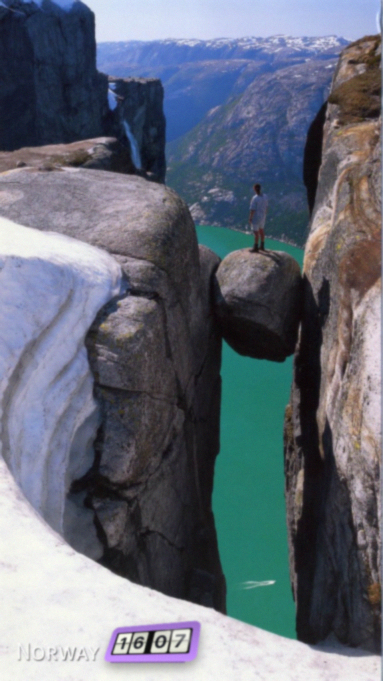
{"hour": 16, "minute": 7}
